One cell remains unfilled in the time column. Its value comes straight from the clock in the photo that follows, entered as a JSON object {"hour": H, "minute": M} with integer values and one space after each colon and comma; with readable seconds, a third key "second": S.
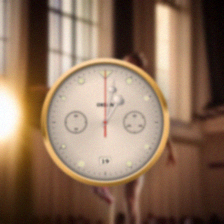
{"hour": 1, "minute": 2}
